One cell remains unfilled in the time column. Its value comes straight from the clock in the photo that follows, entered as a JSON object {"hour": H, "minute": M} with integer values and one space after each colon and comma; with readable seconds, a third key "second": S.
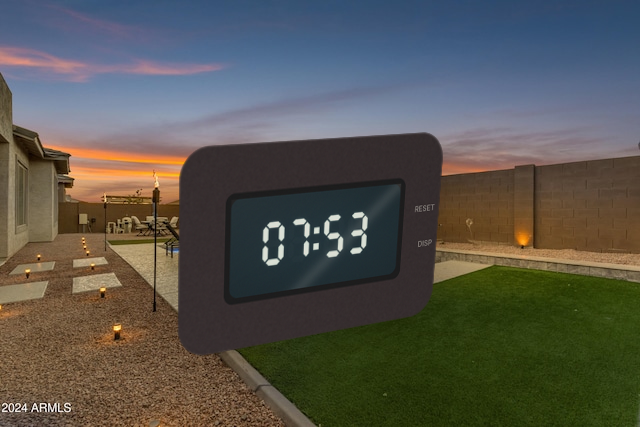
{"hour": 7, "minute": 53}
